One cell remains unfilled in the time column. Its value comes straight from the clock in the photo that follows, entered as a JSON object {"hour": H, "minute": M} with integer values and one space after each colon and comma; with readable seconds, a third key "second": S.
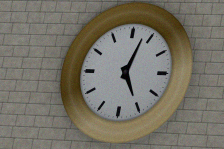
{"hour": 5, "minute": 3}
